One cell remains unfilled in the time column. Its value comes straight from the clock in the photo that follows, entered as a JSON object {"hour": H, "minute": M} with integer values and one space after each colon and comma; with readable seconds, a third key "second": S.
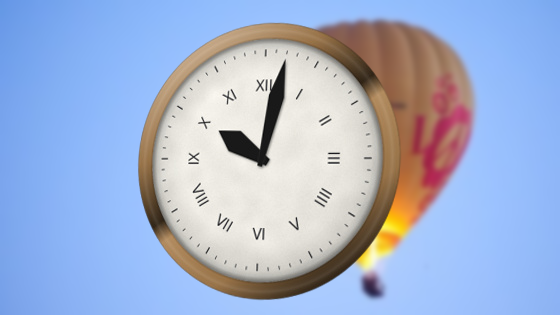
{"hour": 10, "minute": 2}
